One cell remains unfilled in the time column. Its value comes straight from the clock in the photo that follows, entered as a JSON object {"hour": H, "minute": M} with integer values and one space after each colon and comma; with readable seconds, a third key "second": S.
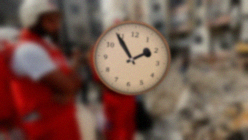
{"hour": 1, "minute": 54}
